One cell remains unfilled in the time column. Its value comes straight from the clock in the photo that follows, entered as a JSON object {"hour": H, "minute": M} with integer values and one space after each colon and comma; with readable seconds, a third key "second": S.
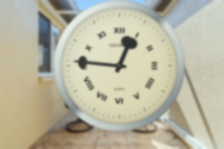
{"hour": 12, "minute": 46}
